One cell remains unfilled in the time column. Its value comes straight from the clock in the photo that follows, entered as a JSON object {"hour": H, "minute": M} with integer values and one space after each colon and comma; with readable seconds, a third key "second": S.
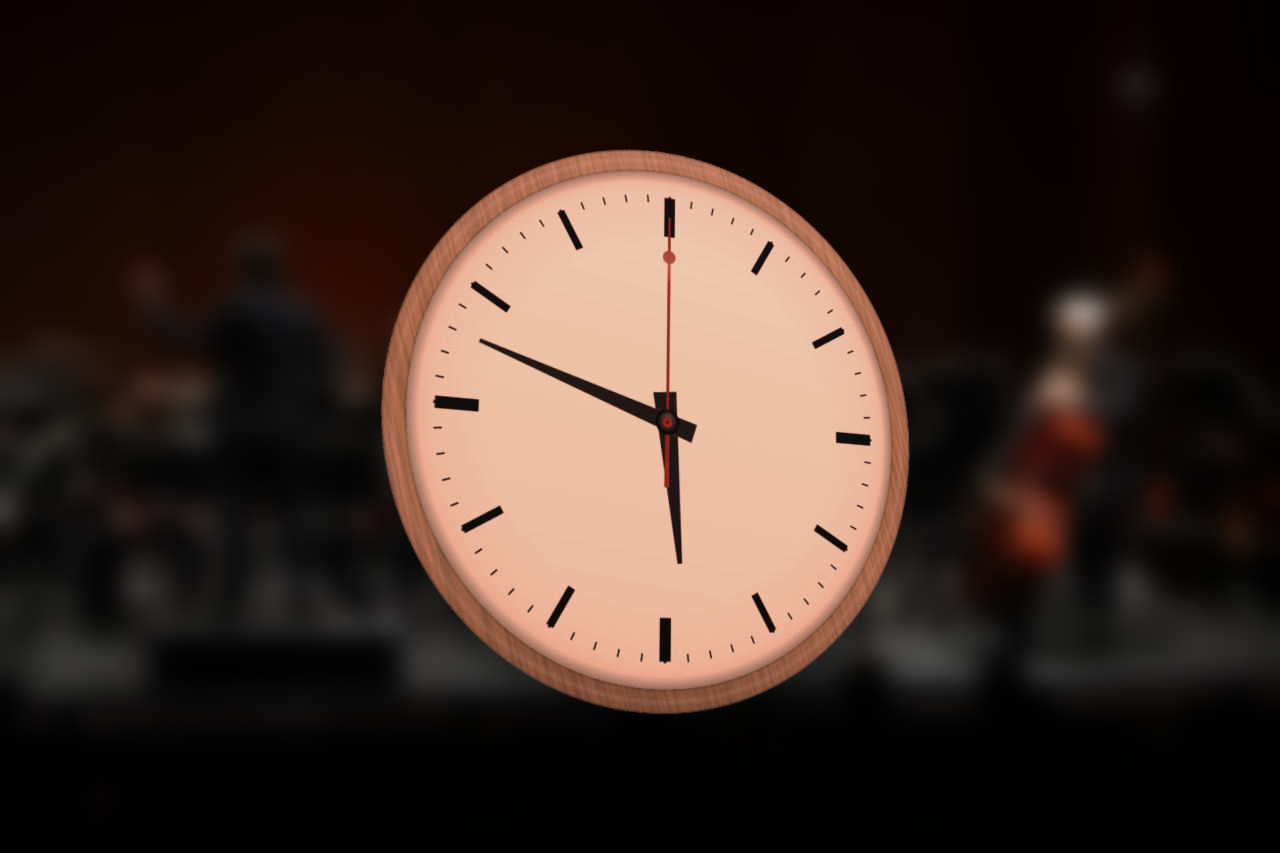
{"hour": 5, "minute": 48, "second": 0}
